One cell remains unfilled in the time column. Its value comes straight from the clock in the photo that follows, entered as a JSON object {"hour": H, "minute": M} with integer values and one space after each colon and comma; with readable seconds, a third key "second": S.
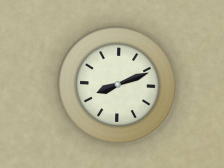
{"hour": 8, "minute": 11}
